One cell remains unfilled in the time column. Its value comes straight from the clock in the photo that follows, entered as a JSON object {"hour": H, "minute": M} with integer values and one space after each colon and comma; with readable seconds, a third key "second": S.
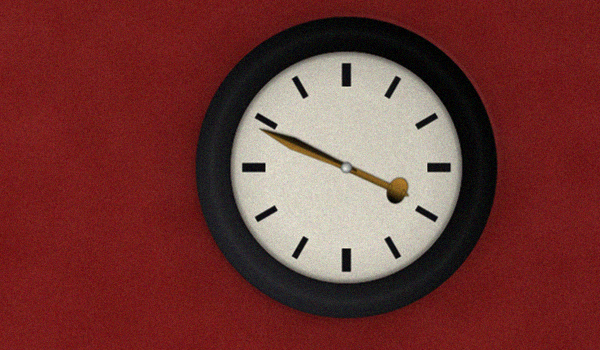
{"hour": 3, "minute": 49}
